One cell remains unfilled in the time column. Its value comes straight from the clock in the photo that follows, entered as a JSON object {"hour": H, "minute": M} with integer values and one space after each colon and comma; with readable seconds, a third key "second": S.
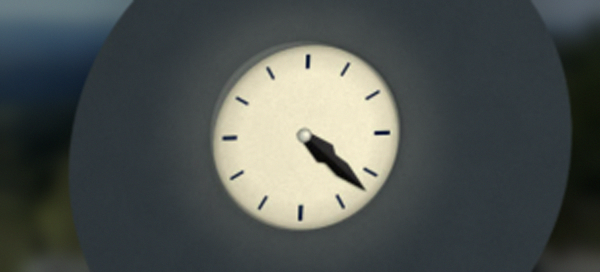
{"hour": 4, "minute": 22}
